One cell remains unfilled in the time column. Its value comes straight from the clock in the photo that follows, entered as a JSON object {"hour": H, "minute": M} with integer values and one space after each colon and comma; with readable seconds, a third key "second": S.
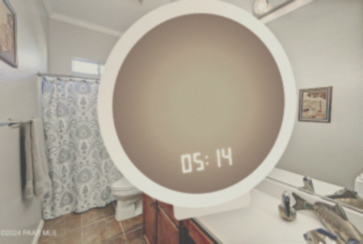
{"hour": 5, "minute": 14}
